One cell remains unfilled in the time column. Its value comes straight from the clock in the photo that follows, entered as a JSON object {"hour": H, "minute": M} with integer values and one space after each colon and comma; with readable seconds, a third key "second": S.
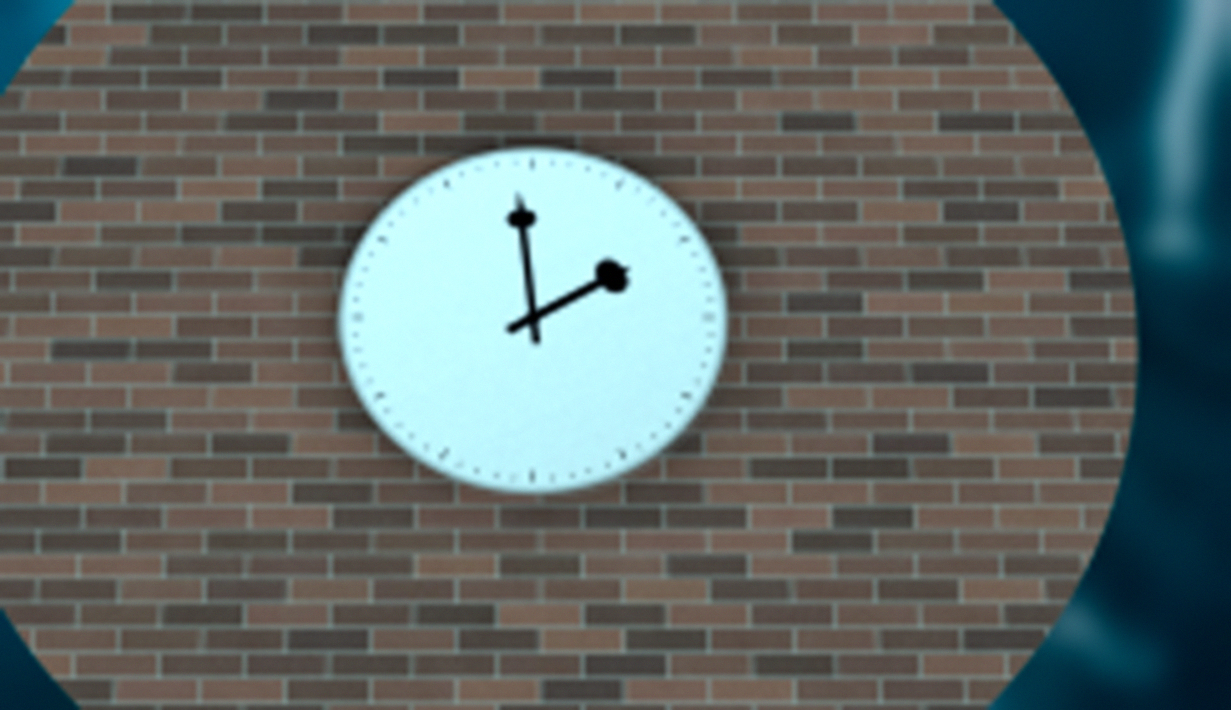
{"hour": 1, "minute": 59}
